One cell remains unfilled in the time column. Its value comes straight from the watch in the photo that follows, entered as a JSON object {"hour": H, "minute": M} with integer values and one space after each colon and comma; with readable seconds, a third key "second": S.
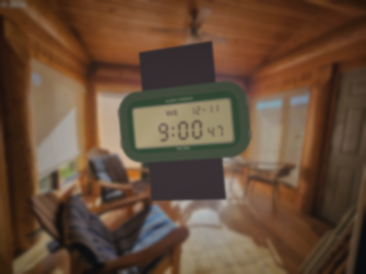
{"hour": 9, "minute": 0, "second": 47}
